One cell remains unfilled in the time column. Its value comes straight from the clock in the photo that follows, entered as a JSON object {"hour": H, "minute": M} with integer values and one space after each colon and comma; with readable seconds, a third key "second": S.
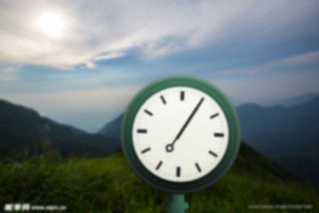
{"hour": 7, "minute": 5}
